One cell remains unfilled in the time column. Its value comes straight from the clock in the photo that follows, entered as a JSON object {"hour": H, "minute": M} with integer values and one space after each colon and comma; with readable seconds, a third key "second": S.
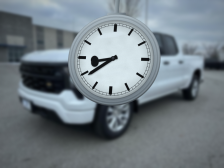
{"hour": 8, "minute": 39}
